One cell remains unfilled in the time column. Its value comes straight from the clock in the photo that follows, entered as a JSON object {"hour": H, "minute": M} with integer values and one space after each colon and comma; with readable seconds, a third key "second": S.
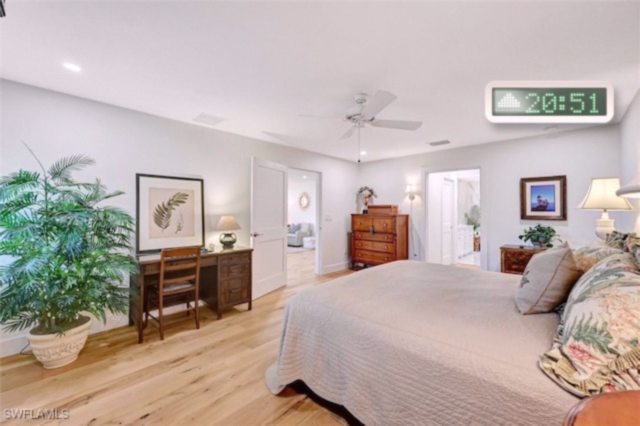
{"hour": 20, "minute": 51}
